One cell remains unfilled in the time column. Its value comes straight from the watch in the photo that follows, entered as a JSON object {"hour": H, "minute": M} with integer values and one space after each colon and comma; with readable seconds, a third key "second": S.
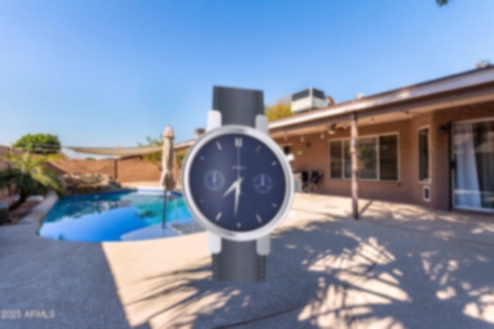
{"hour": 7, "minute": 31}
